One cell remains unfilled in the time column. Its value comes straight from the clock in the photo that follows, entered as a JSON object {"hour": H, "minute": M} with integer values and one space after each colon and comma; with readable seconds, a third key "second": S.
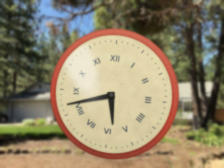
{"hour": 5, "minute": 42}
